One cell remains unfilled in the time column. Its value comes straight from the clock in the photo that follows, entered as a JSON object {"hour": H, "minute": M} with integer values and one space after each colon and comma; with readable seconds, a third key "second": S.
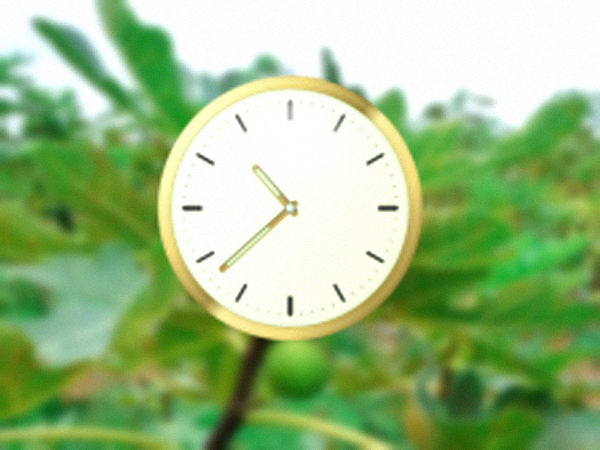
{"hour": 10, "minute": 38}
